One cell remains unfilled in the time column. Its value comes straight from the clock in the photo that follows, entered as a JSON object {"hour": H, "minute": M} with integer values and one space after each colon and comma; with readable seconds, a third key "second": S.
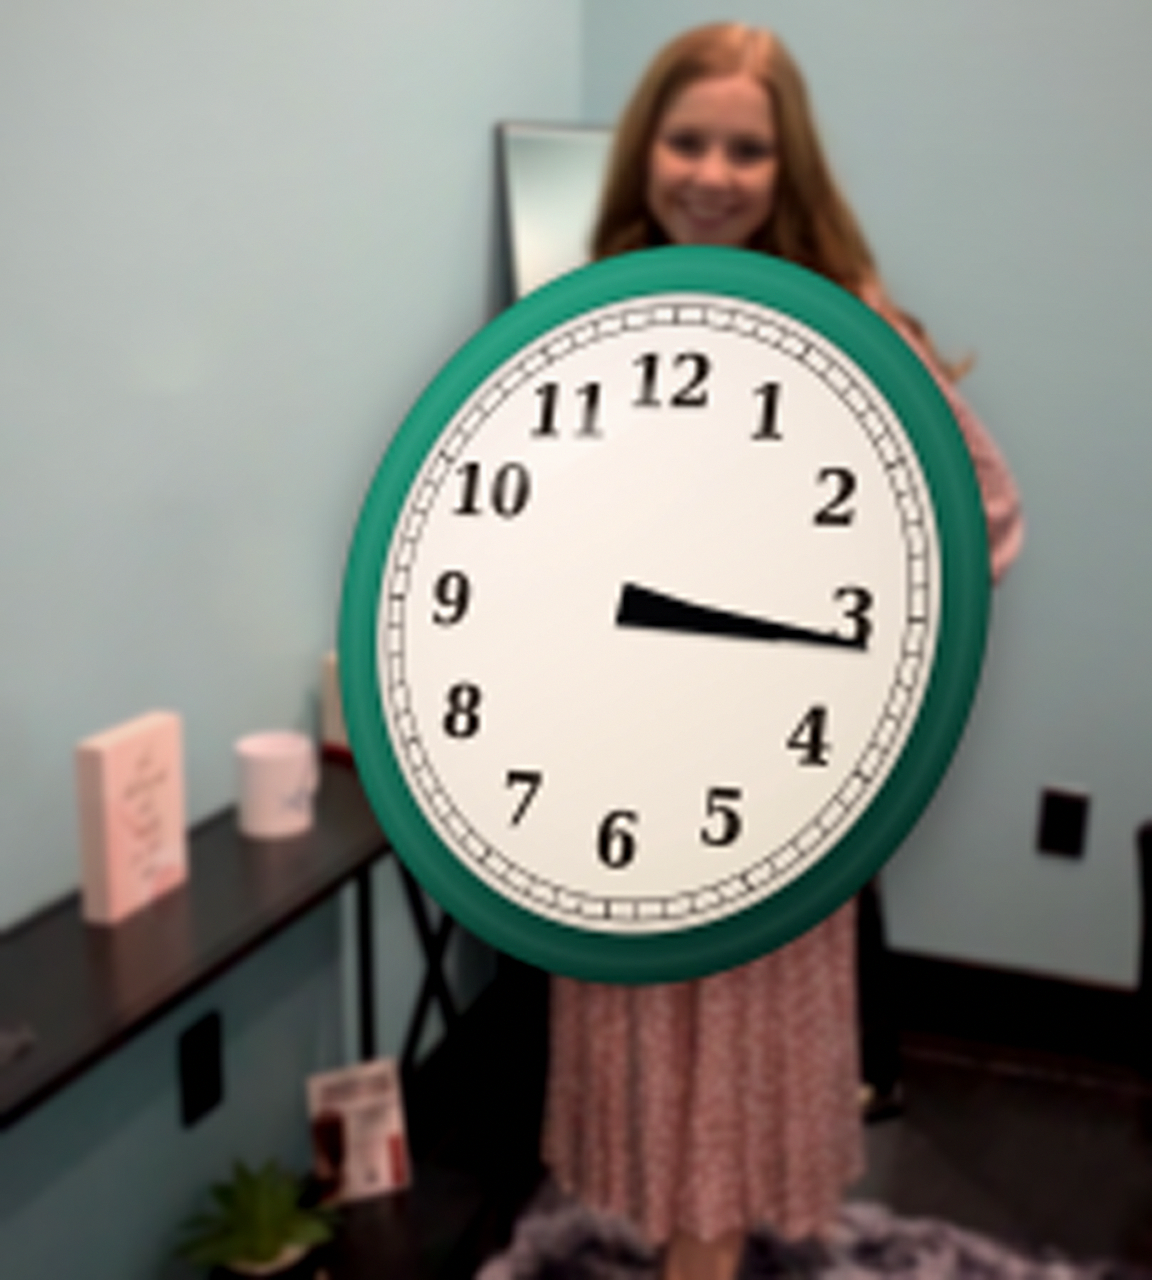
{"hour": 3, "minute": 16}
